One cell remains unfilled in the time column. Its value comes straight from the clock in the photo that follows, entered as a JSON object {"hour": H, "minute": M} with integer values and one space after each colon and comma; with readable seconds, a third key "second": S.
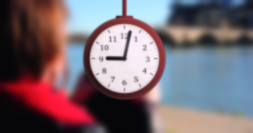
{"hour": 9, "minute": 2}
